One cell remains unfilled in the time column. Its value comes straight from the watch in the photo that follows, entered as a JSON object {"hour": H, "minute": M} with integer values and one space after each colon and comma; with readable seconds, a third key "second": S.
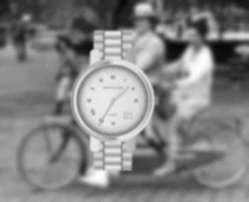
{"hour": 1, "minute": 35}
